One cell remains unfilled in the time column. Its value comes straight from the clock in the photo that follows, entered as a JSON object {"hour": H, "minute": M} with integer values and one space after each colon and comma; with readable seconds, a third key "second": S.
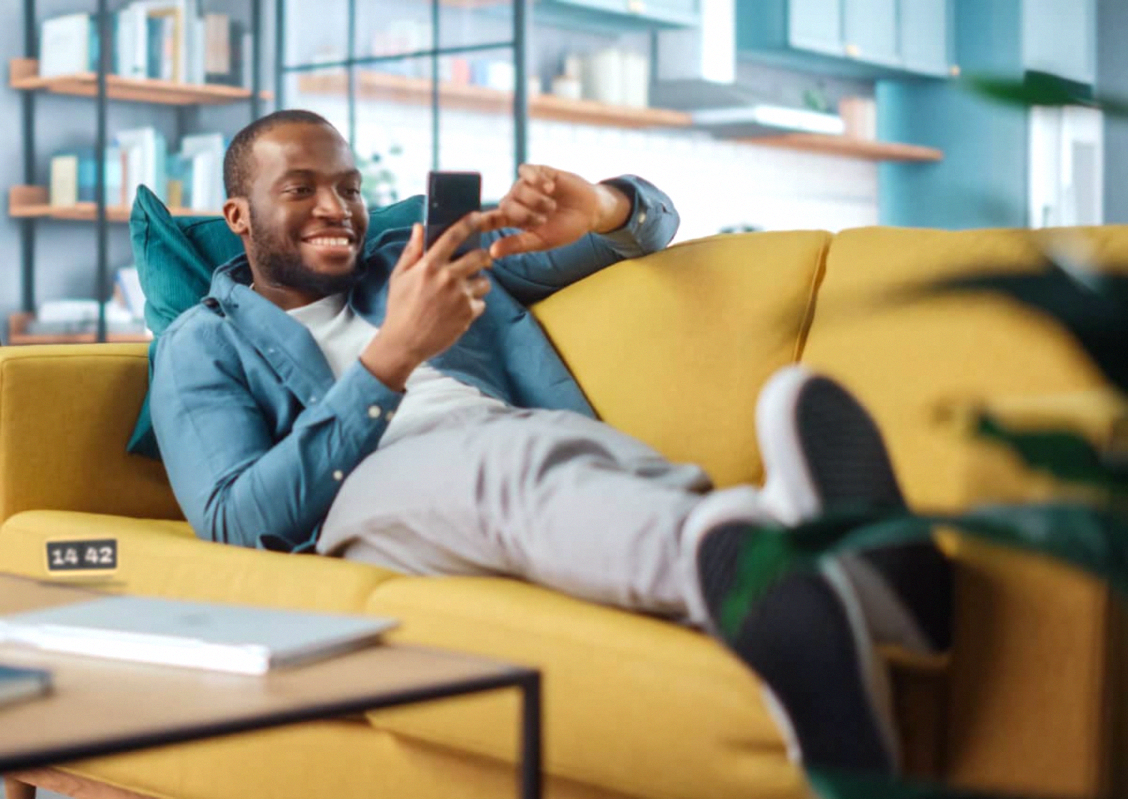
{"hour": 14, "minute": 42}
